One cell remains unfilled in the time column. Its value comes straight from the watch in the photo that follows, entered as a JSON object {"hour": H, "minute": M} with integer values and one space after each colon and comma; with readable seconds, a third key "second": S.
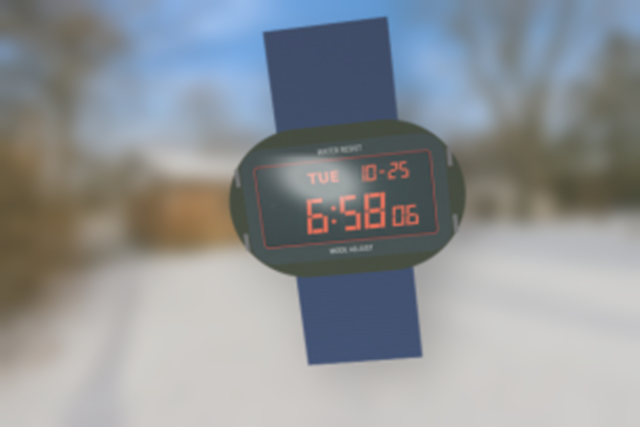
{"hour": 6, "minute": 58, "second": 6}
